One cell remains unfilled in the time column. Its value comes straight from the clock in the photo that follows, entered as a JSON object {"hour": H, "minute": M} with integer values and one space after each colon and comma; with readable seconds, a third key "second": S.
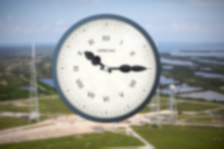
{"hour": 10, "minute": 15}
